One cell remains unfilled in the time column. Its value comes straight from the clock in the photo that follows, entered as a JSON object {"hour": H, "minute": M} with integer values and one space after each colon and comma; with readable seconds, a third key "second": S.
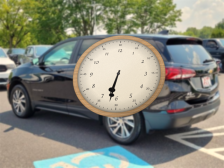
{"hour": 6, "minute": 32}
